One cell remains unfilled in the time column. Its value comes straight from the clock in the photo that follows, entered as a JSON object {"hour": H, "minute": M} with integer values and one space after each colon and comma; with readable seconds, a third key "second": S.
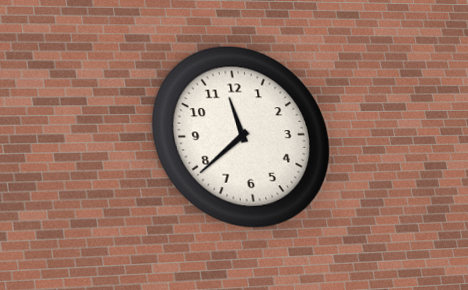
{"hour": 11, "minute": 39}
